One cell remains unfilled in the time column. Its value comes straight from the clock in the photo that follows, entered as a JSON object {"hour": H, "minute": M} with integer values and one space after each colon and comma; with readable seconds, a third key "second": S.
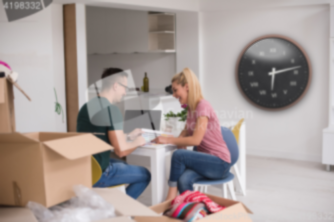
{"hour": 6, "minute": 13}
